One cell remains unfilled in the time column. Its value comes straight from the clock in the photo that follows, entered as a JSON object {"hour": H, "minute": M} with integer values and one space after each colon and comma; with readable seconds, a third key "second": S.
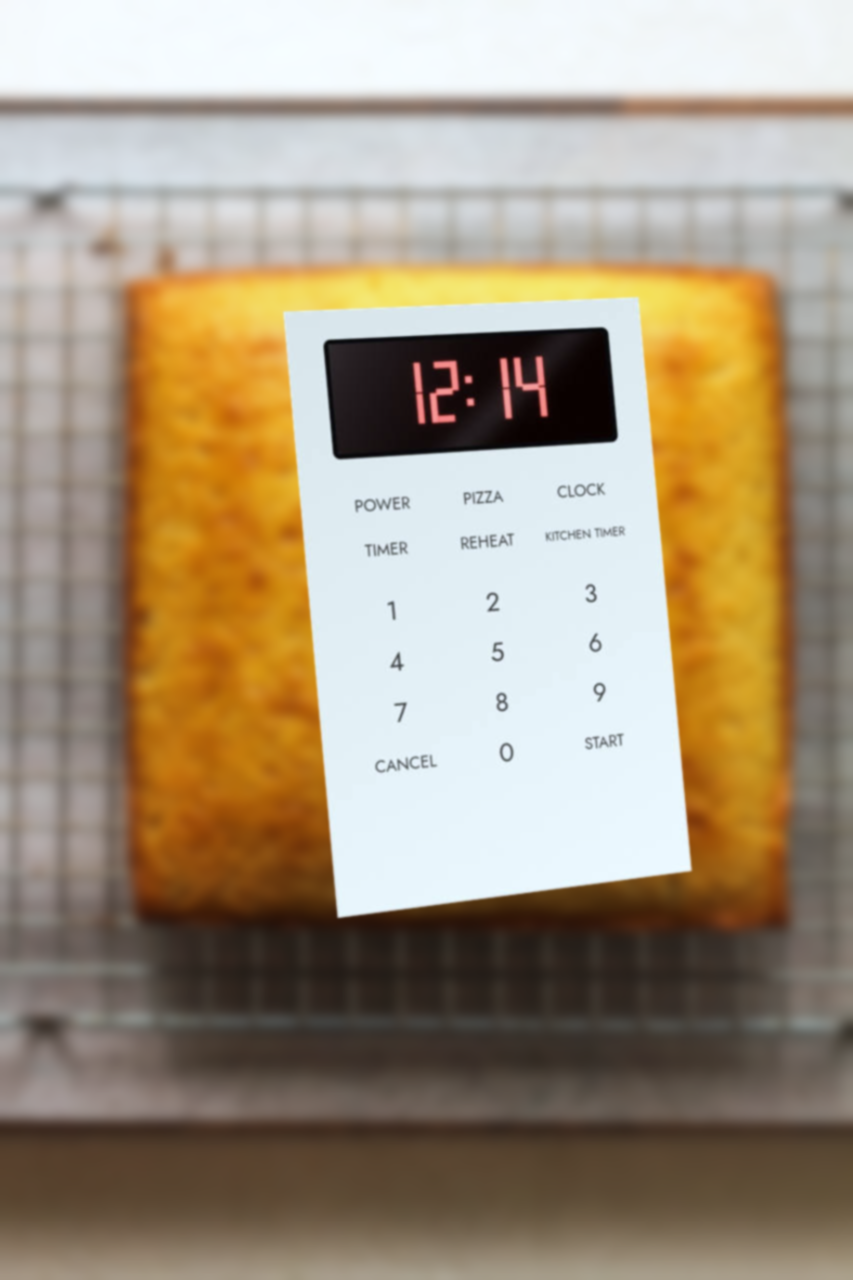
{"hour": 12, "minute": 14}
